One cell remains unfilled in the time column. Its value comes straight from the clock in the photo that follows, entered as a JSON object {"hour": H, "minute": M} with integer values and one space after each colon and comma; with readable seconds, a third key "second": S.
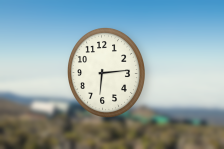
{"hour": 6, "minute": 14}
